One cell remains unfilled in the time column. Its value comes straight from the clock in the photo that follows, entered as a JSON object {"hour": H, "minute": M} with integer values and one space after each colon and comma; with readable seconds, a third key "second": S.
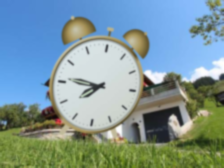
{"hour": 7, "minute": 46}
